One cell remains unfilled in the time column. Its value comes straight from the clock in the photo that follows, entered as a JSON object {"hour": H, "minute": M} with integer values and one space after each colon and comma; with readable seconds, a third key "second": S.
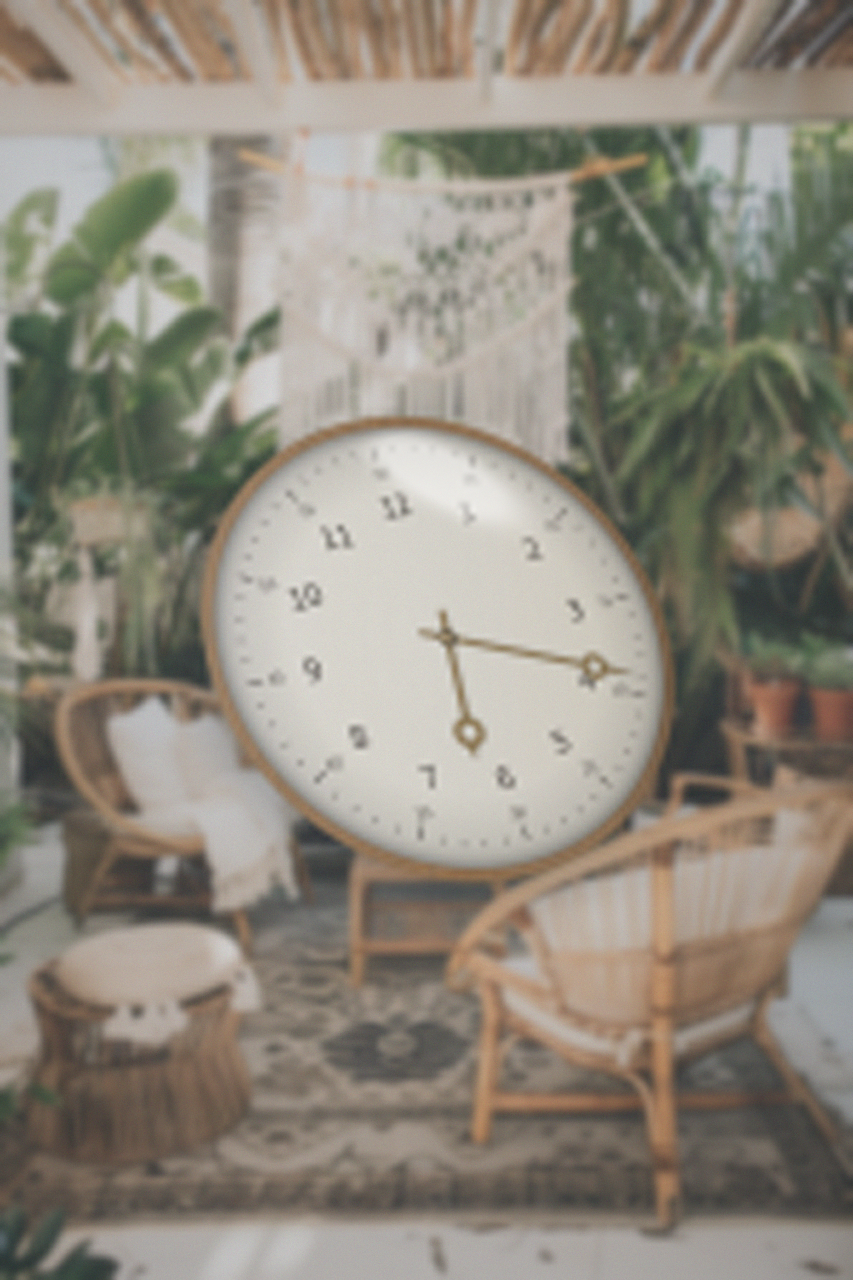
{"hour": 6, "minute": 19}
